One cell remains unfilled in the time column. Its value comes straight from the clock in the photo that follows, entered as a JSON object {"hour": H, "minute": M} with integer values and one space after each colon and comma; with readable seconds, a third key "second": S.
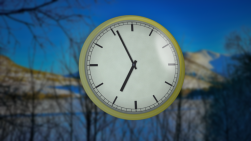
{"hour": 6, "minute": 56}
